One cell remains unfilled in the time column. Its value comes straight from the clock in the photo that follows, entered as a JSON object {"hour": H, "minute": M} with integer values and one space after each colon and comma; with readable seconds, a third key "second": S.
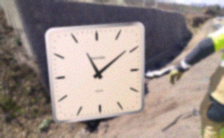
{"hour": 11, "minute": 9}
